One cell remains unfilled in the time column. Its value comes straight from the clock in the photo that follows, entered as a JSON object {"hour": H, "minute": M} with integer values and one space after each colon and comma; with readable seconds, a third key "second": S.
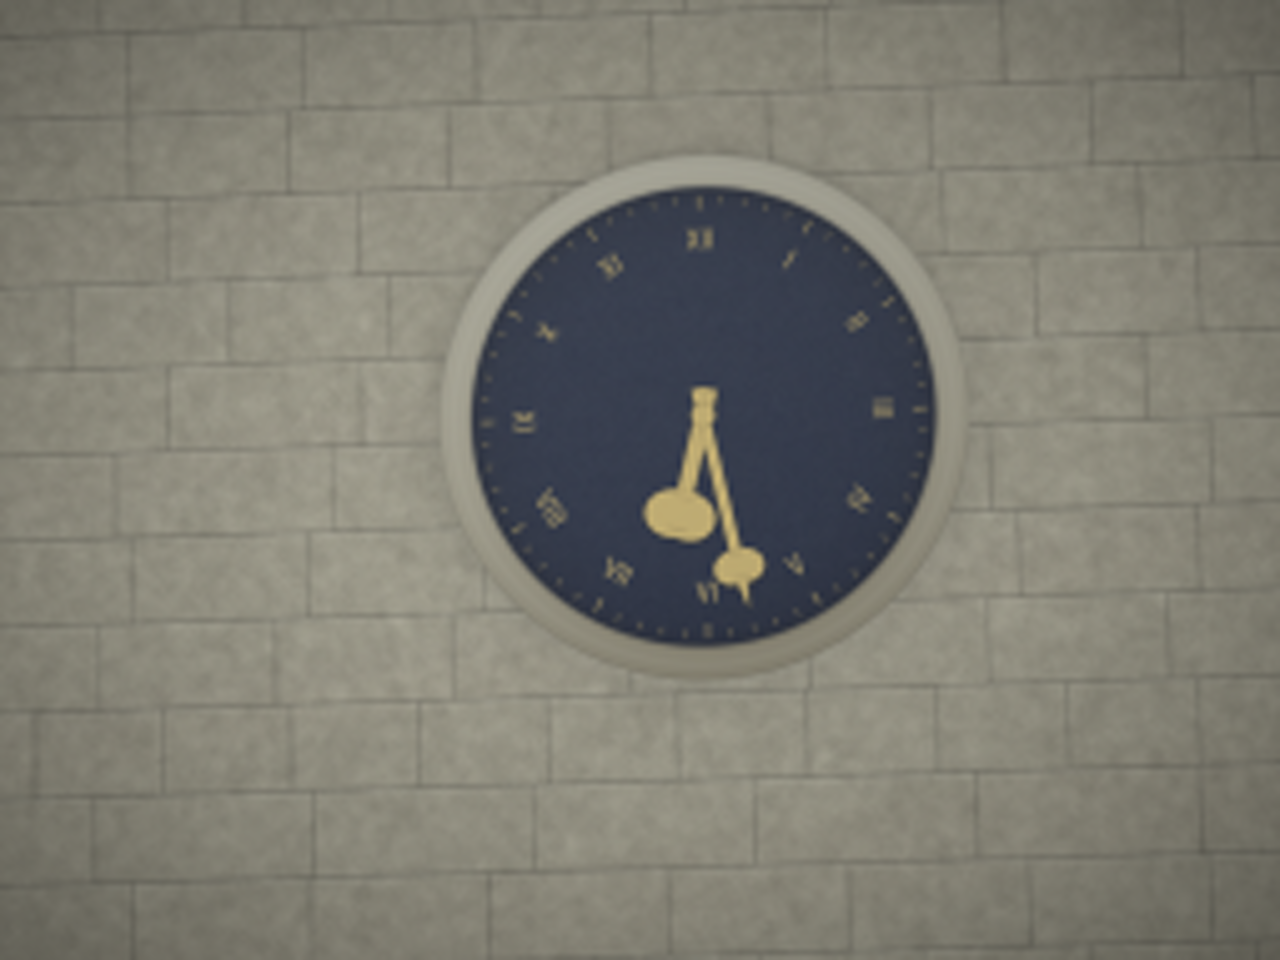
{"hour": 6, "minute": 28}
